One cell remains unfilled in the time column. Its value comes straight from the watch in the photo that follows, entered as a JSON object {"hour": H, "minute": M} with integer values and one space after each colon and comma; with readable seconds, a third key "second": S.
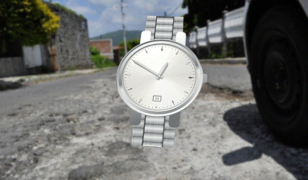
{"hour": 12, "minute": 50}
